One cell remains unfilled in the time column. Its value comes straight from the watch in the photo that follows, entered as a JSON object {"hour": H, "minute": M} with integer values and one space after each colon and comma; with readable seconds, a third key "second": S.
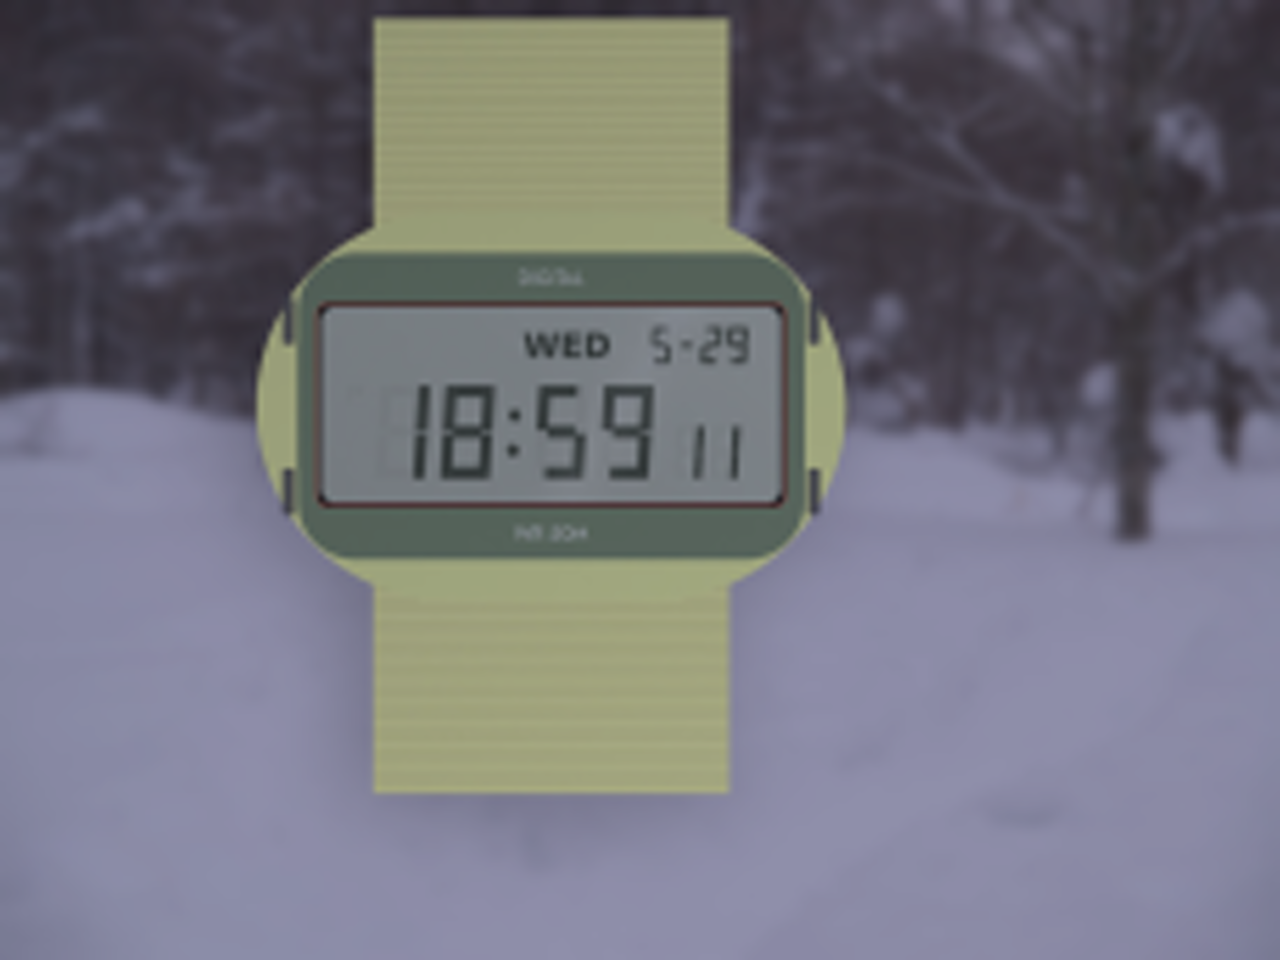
{"hour": 18, "minute": 59, "second": 11}
